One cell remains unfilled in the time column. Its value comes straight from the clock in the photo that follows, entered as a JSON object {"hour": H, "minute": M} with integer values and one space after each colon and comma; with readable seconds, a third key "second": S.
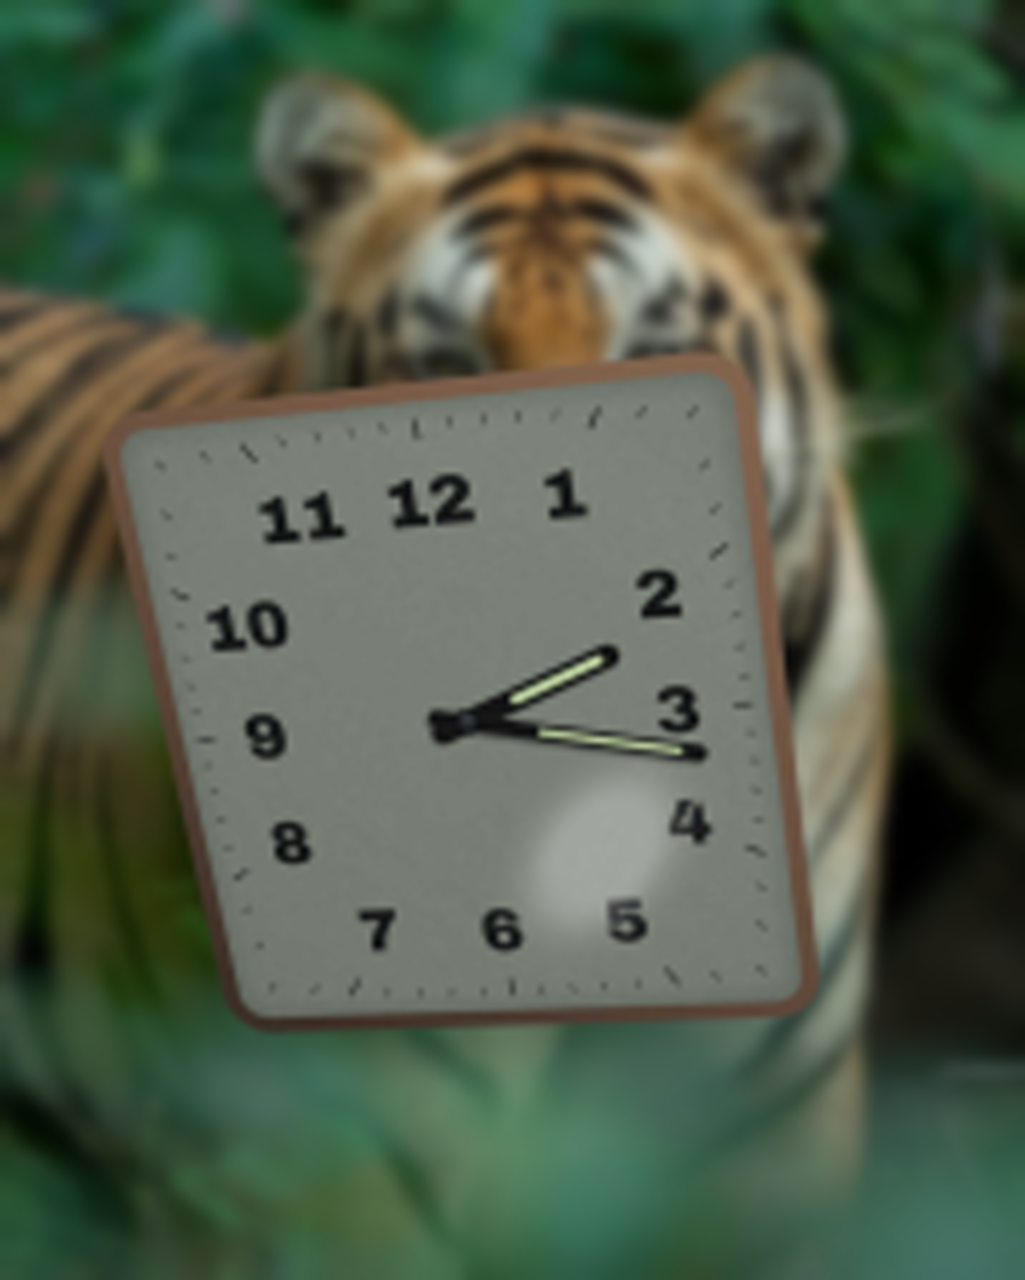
{"hour": 2, "minute": 17}
